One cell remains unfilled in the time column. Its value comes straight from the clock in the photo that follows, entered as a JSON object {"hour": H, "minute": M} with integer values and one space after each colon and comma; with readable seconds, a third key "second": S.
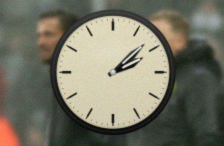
{"hour": 2, "minute": 8}
